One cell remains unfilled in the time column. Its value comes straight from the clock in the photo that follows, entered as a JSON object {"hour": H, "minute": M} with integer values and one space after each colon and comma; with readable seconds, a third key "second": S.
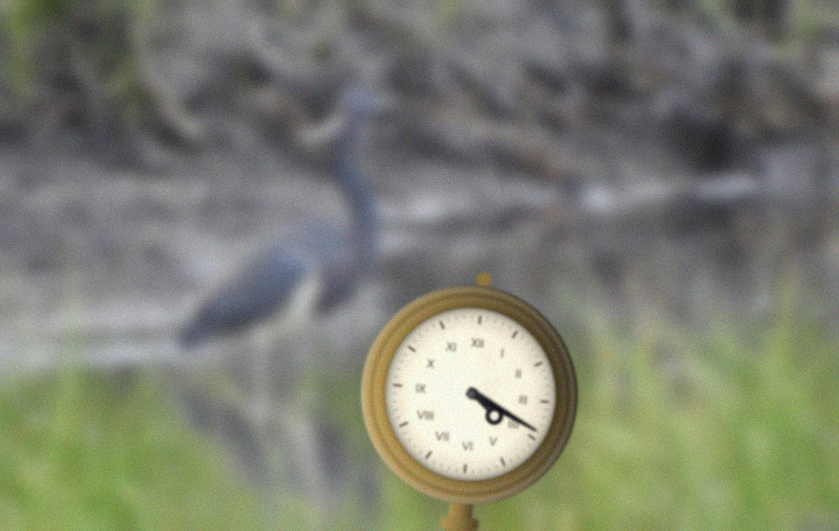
{"hour": 4, "minute": 19}
